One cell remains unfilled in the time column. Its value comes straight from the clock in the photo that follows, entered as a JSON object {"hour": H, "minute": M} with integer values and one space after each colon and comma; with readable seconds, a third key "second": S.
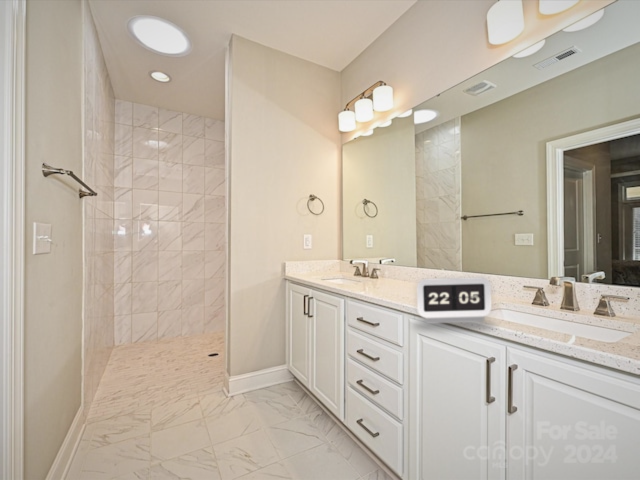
{"hour": 22, "minute": 5}
